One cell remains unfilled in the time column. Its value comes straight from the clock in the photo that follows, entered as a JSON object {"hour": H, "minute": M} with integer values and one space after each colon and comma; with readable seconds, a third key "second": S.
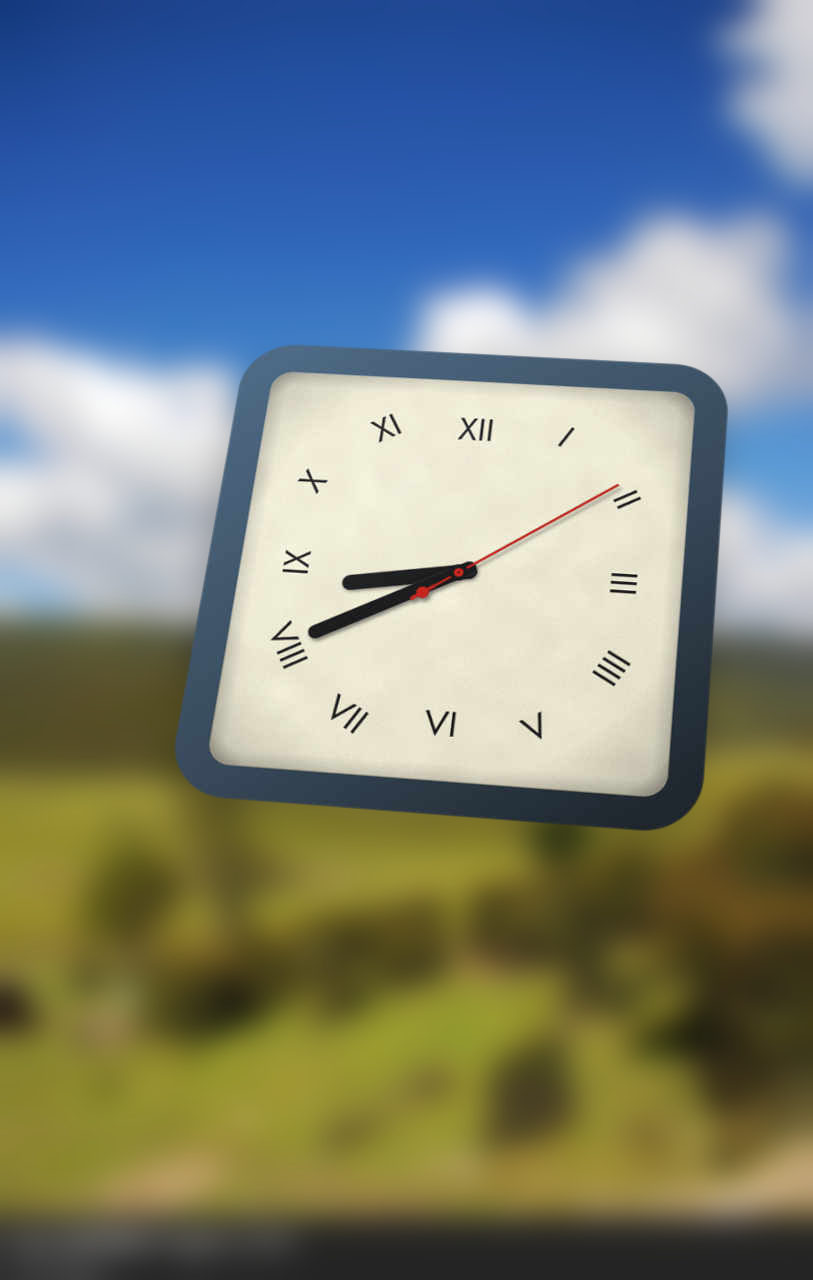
{"hour": 8, "minute": 40, "second": 9}
